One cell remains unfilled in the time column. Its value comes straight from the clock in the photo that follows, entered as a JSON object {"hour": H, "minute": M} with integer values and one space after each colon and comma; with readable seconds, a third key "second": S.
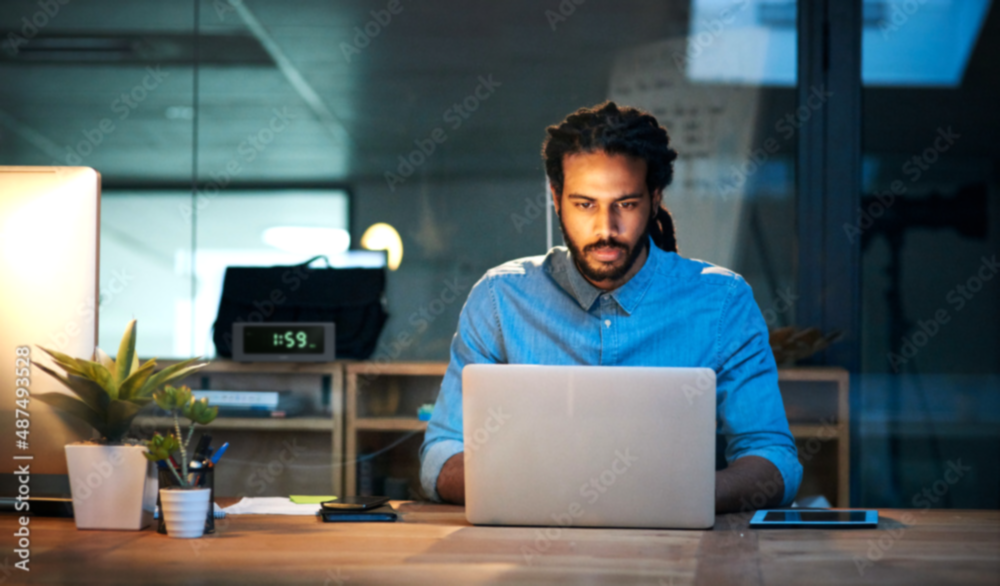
{"hour": 1, "minute": 59}
